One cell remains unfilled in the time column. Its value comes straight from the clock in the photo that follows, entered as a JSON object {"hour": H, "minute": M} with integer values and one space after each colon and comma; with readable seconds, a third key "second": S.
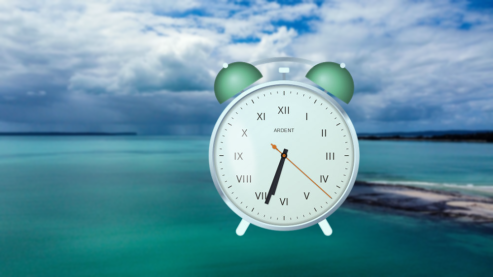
{"hour": 6, "minute": 33, "second": 22}
